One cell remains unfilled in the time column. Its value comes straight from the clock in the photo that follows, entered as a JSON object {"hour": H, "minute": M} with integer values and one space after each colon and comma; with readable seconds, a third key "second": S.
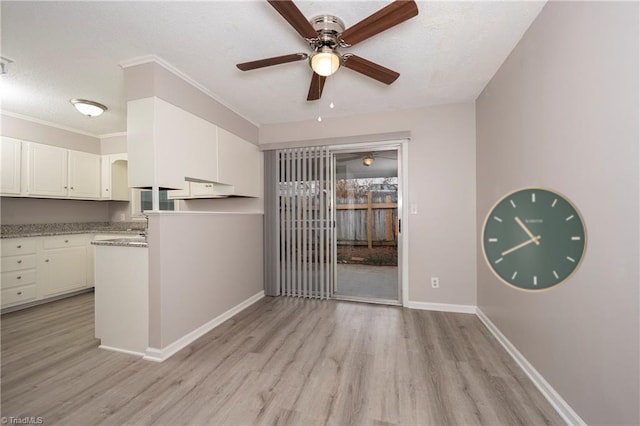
{"hour": 10, "minute": 41}
